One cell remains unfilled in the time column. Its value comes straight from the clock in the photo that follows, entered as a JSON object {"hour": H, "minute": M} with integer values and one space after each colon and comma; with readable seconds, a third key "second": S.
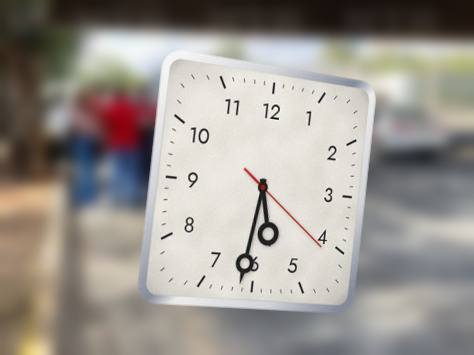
{"hour": 5, "minute": 31, "second": 21}
